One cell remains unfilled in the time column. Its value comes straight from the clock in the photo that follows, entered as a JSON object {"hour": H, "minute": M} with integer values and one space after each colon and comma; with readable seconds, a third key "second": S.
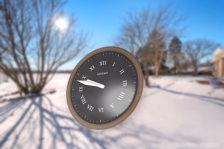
{"hour": 9, "minute": 48}
